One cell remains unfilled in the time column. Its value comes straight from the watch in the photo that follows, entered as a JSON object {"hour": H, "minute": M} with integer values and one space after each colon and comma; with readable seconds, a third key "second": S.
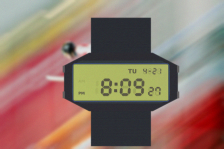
{"hour": 8, "minute": 9, "second": 27}
